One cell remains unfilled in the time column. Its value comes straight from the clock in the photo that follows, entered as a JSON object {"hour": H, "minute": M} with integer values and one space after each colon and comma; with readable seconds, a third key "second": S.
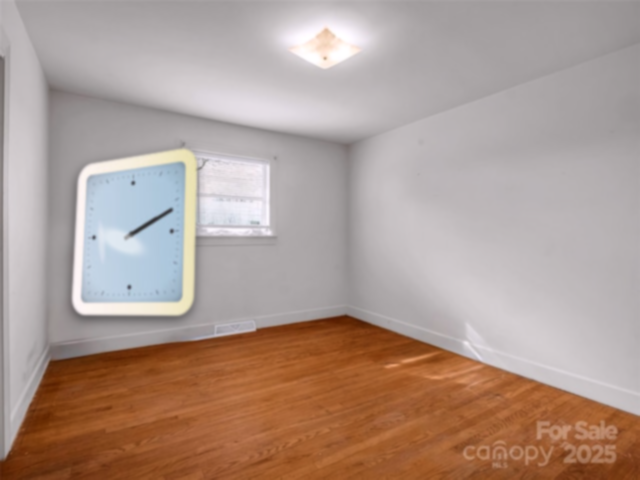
{"hour": 2, "minute": 11}
